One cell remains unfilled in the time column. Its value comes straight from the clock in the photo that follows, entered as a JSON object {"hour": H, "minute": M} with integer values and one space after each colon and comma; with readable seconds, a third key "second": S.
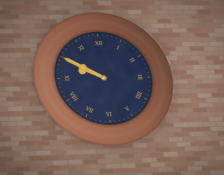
{"hour": 9, "minute": 50}
